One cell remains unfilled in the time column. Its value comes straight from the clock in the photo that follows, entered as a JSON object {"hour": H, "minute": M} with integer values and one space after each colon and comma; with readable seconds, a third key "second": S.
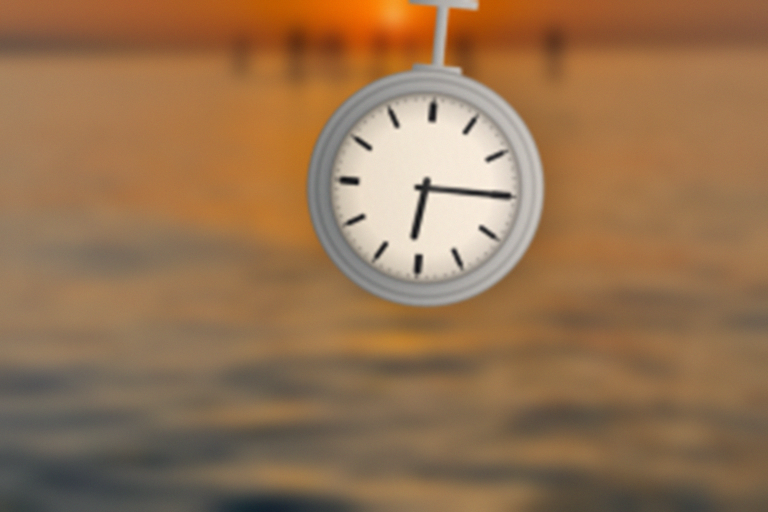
{"hour": 6, "minute": 15}
